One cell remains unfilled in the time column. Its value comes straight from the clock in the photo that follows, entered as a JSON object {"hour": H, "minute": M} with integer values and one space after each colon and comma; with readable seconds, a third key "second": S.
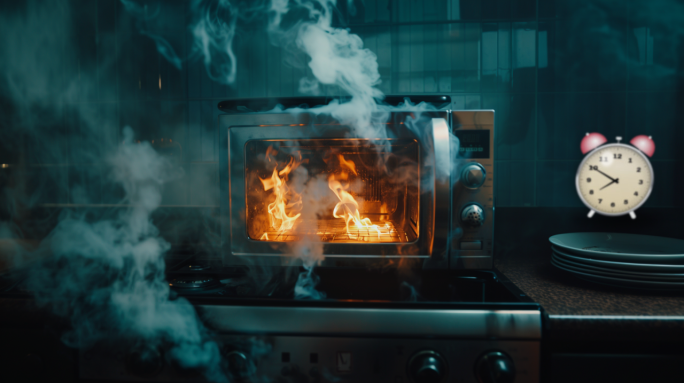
{"hour": 7, "minute": 50}
